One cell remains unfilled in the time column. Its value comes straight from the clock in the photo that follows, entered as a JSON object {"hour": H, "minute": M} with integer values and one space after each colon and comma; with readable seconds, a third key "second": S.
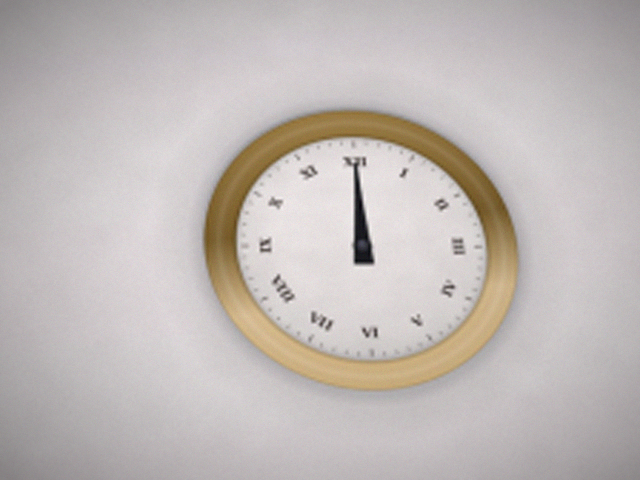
{"hour": 12, "minute": 0}
